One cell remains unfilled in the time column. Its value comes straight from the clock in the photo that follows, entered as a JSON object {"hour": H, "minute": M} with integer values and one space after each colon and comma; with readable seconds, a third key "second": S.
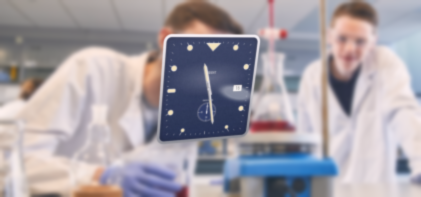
{"hour": 11, "minute": 28}
